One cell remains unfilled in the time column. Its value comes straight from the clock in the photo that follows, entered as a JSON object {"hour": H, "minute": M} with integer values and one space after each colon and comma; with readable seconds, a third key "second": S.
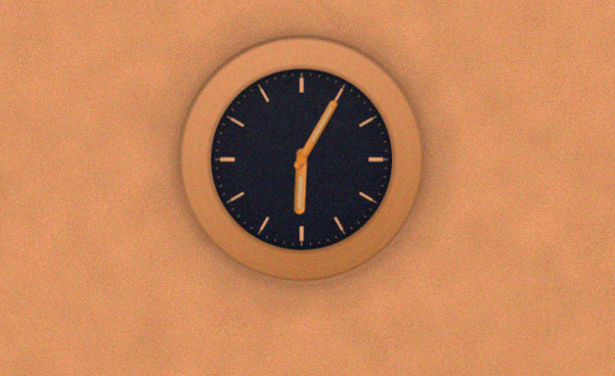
{"hour": 6, "minute": 5}
